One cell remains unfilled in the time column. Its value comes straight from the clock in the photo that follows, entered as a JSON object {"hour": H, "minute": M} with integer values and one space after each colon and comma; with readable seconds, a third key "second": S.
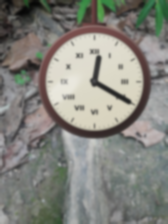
{"hour": 12, "minute": 20}
